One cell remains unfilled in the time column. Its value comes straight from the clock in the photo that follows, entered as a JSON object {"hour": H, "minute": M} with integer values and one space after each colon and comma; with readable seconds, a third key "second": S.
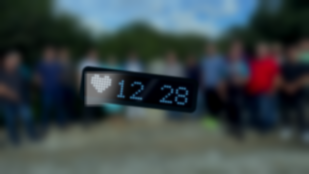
{"hour": 12, "minute": 28}
